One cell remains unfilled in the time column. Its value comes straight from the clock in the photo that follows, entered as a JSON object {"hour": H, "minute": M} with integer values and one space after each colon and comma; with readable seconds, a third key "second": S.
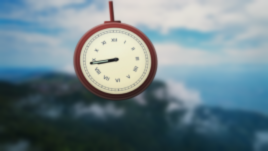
{"hour": 8, "minute": 44}
